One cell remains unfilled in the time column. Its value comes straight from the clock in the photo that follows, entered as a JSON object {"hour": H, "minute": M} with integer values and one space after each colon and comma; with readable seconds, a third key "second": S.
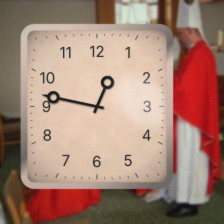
{"hour": 12, "minute": 47}
